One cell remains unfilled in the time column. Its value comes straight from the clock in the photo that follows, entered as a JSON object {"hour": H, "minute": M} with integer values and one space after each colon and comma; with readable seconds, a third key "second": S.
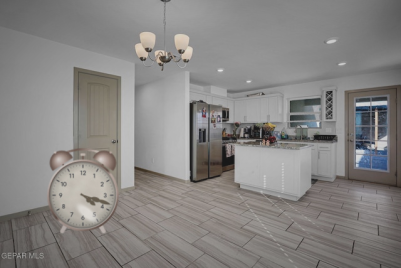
{"hour": 4, "minute": 18}
